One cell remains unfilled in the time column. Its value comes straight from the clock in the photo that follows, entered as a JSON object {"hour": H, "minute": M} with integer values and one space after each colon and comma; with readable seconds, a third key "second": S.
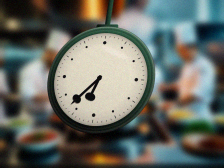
{"hour": 6, "minute": 37}
